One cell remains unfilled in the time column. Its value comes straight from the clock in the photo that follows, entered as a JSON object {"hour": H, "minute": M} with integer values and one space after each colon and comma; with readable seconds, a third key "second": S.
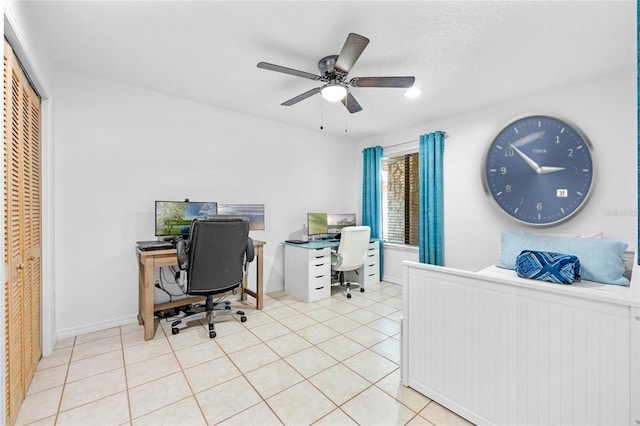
{"hour": 2, "minute": 52}
